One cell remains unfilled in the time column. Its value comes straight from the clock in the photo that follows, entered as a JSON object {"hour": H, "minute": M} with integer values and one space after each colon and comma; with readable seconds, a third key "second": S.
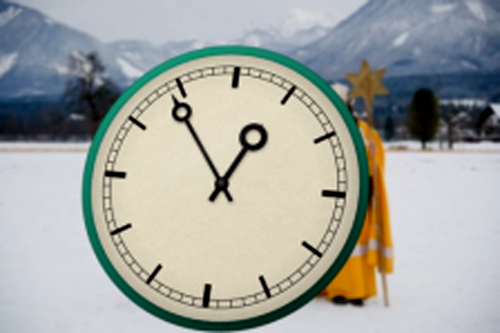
{"hour": 12, "minute": 54}
